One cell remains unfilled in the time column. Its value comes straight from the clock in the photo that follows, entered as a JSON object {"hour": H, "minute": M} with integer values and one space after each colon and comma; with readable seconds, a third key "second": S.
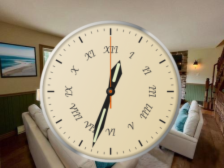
{"hour": 12, "minute": 33, "second": 0}
